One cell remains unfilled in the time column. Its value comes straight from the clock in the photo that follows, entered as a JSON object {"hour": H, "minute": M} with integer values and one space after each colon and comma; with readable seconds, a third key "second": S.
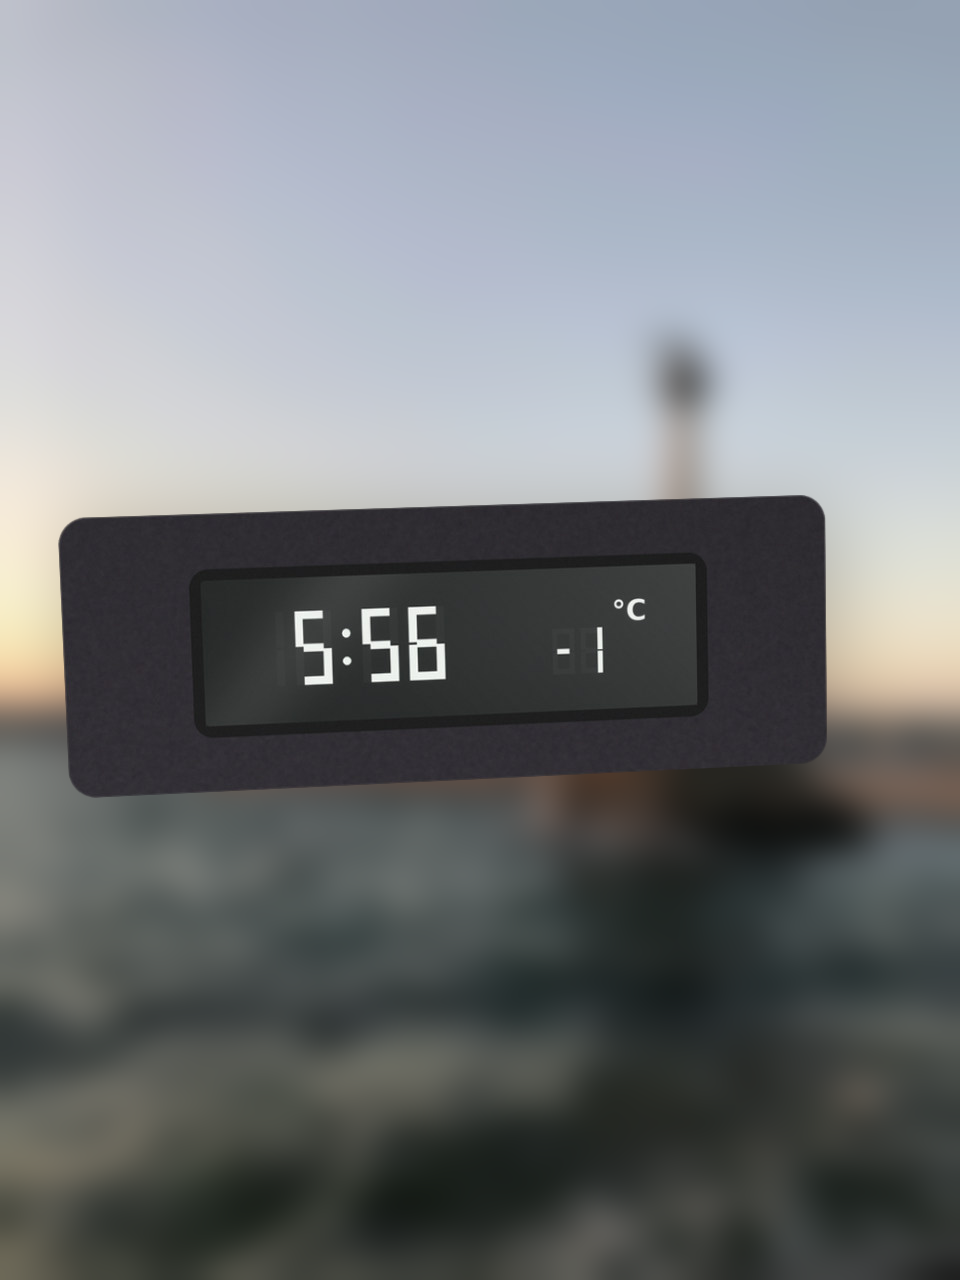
{"hour": 5, "minute": 56}
